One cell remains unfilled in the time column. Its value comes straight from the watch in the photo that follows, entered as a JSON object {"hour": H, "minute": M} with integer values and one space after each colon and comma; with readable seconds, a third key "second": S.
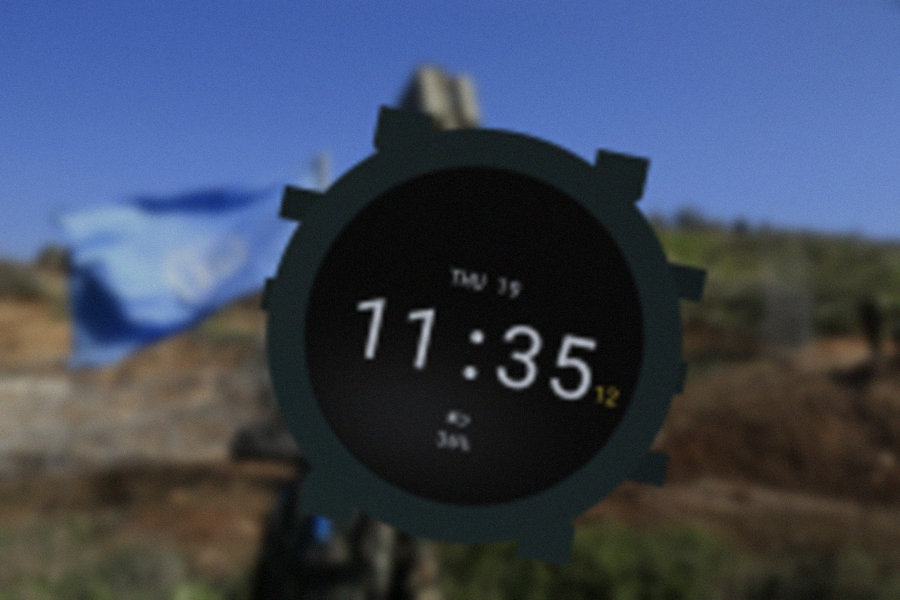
{"hour": 11, "minute": 35}
